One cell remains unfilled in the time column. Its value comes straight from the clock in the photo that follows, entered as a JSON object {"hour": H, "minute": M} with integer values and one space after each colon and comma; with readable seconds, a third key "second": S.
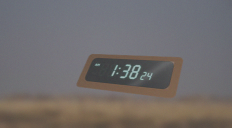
{"hour": 1, "minute": 38, "second": 24}
